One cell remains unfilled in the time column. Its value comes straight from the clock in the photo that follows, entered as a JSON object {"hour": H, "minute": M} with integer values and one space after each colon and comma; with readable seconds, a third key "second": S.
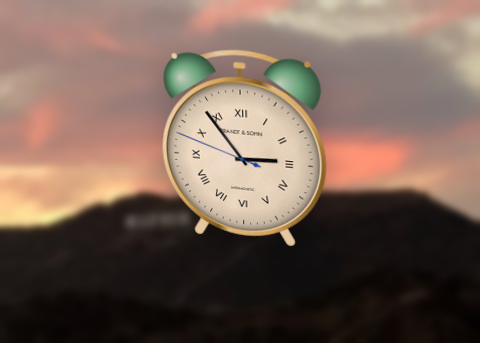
{"hour": 2, "minute": 53, "second": 48}
